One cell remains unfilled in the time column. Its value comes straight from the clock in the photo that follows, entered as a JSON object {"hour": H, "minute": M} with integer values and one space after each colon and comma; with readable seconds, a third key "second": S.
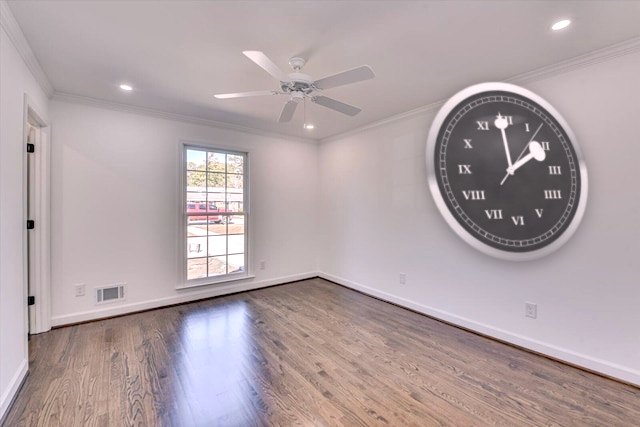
{"hour": 1, "minute": 59, "second": 7}
